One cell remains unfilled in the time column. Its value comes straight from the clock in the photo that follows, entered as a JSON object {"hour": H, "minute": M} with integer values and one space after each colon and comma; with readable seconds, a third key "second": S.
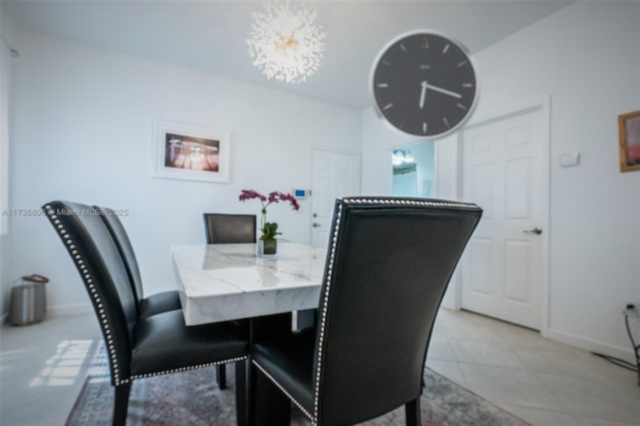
{"hour": 6, "minute": 18}
